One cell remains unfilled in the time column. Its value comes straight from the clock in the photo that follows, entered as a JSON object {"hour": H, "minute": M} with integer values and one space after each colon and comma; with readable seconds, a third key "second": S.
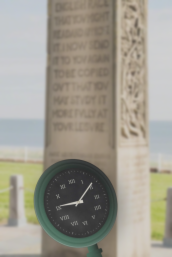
{"hour": 9, "minute": 9}
